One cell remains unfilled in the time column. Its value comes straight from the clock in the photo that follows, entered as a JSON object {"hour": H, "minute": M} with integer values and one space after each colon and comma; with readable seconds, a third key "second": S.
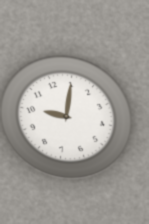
{"hour": 10, "minute": 5}
